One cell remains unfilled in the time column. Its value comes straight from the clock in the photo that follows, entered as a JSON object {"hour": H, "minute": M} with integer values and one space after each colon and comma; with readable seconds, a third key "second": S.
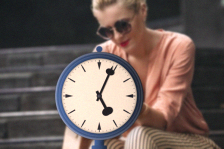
{"hour": 5, "minute": 4}
